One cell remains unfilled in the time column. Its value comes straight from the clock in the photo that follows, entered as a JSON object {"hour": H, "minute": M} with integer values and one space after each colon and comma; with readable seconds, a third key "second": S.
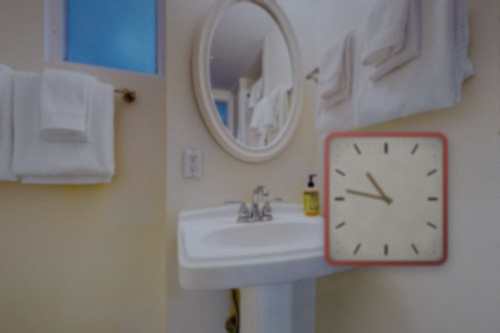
{"hour": 10, "minute": 47}
